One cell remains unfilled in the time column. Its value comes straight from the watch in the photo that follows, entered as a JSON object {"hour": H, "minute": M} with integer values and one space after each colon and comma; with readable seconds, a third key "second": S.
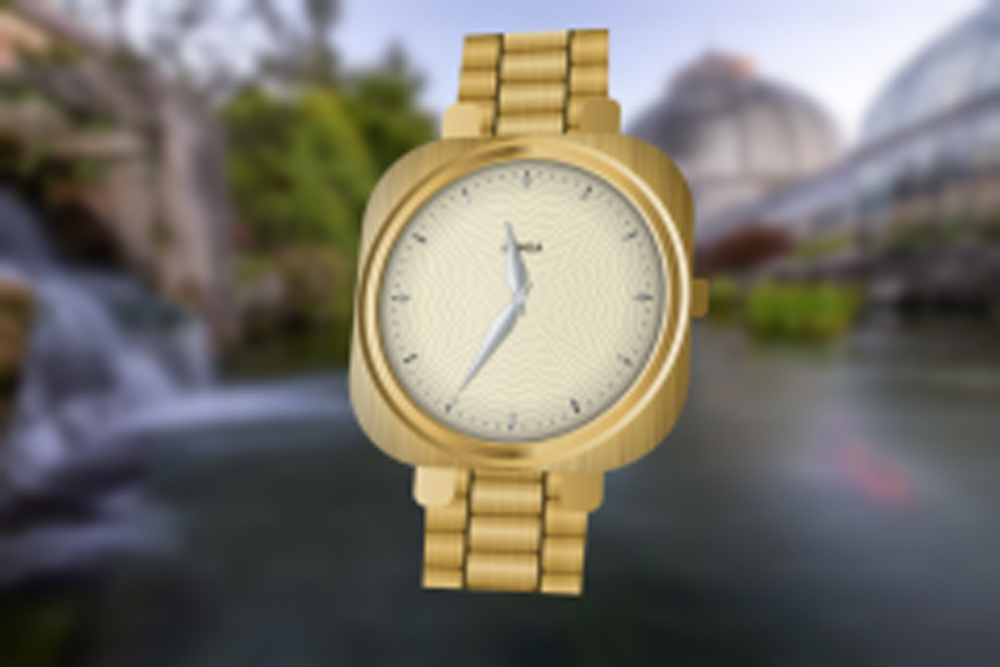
{"hour": 11, "minute": 35}
